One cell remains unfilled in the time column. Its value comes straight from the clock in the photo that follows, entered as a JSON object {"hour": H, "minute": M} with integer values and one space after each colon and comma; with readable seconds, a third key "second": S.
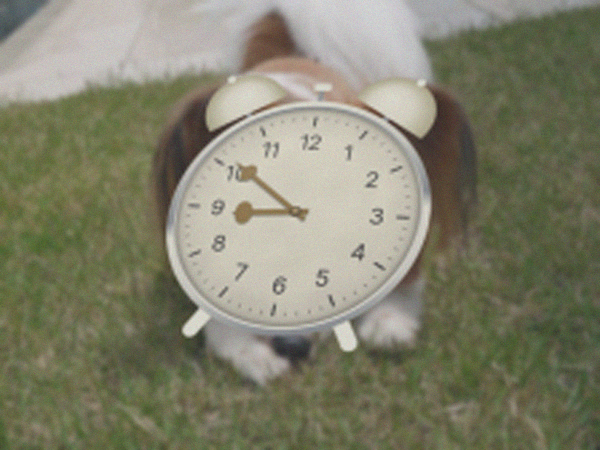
{"hour": 8, "minute": 51}
